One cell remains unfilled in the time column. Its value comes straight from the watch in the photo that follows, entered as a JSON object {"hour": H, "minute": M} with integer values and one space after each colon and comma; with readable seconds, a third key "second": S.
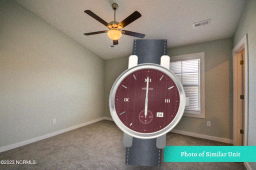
{"hour": 6, "minute": 0}
